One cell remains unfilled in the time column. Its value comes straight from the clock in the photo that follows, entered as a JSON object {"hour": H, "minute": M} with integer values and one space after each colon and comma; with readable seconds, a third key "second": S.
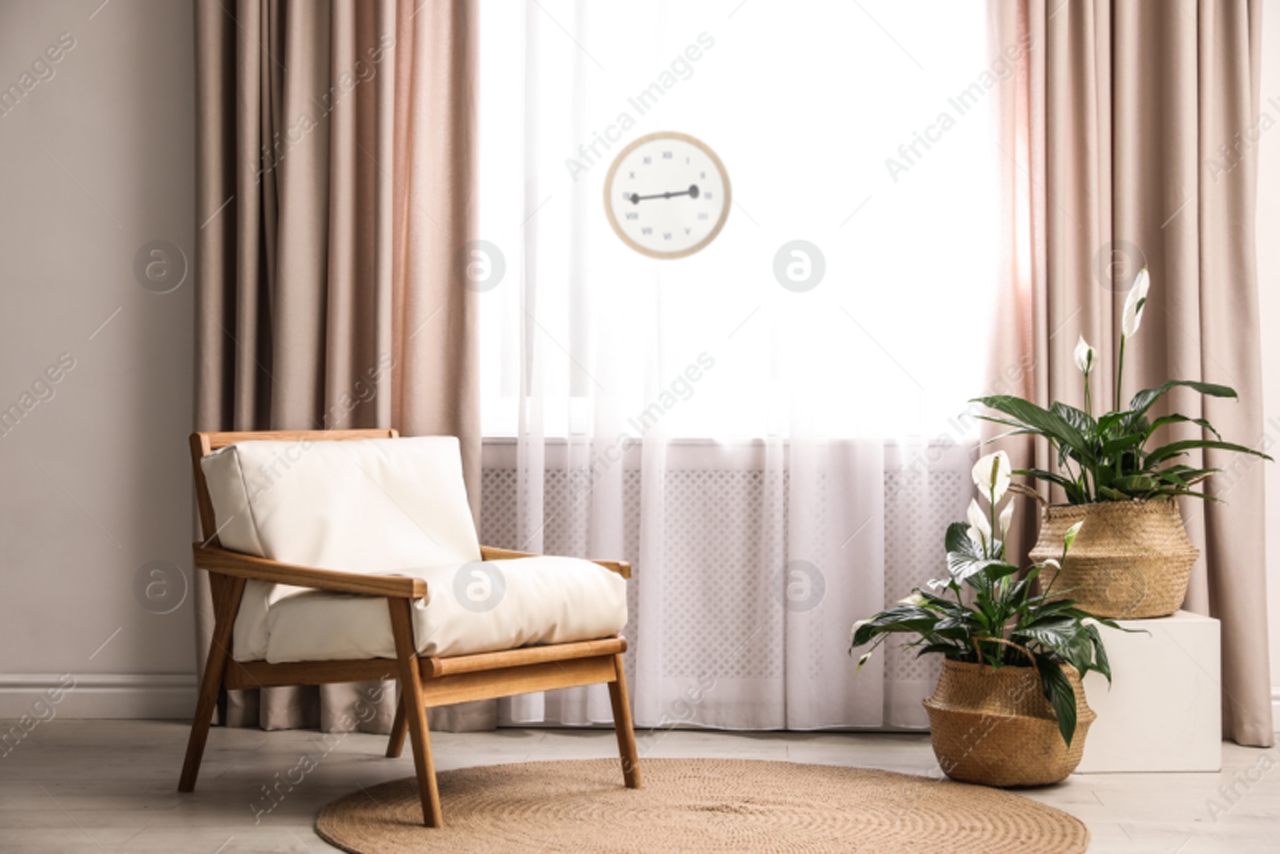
{"hour": 2, "minute": 44}
